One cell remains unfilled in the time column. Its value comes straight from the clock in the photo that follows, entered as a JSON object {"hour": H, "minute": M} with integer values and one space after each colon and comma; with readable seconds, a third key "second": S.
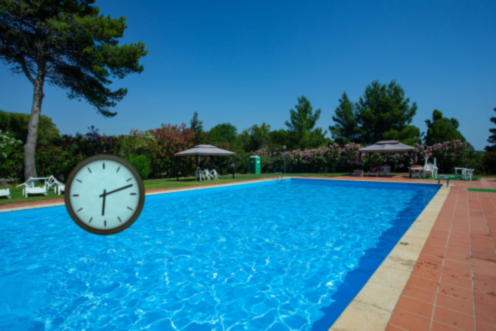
{"hour": 6, "minute": 12}
